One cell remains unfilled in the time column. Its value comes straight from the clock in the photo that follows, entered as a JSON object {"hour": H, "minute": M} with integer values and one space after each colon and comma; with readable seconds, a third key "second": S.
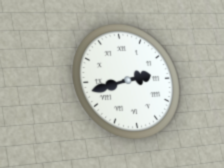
{"hour": 2, "minute": 43}
